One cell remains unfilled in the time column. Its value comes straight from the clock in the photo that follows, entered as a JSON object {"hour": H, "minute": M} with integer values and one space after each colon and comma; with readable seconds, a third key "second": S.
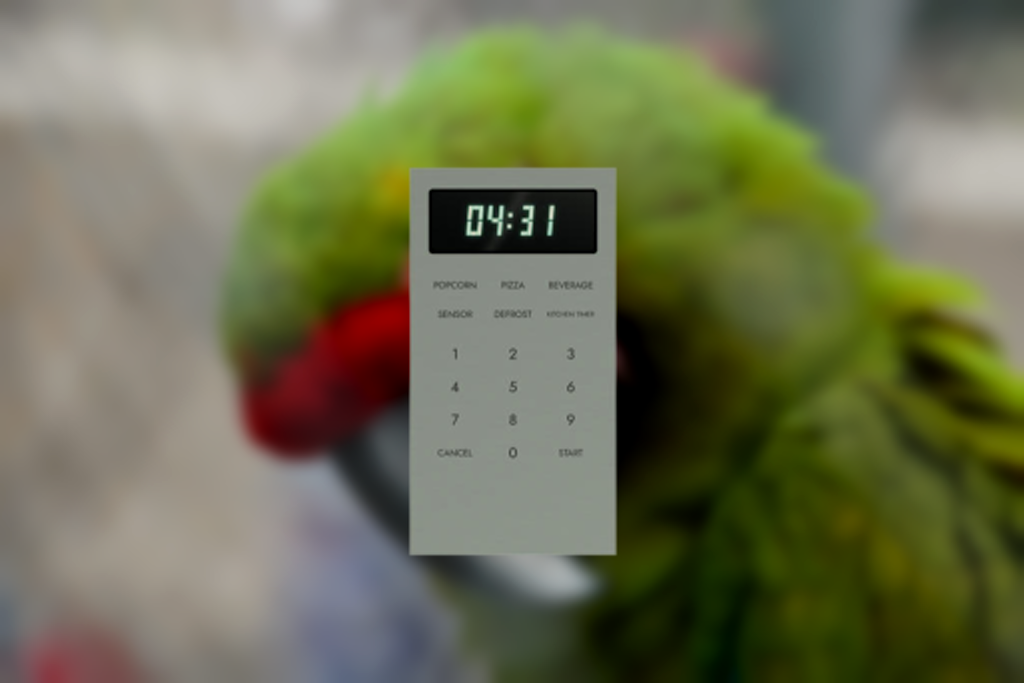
{"hour": 4, "minute": 31}
